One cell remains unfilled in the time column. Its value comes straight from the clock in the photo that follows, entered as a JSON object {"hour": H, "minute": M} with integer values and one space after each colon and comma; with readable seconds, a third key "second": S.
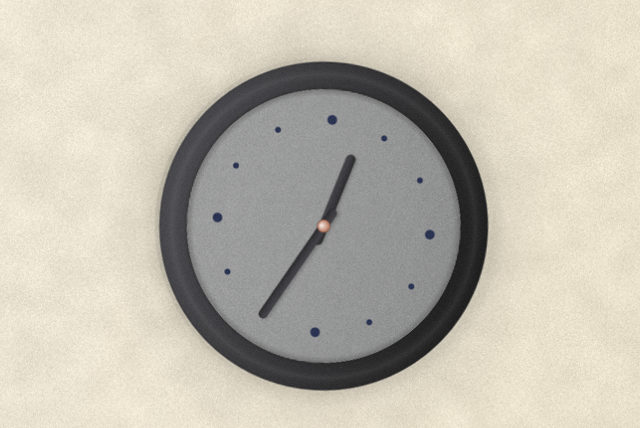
{"hour": 12, "minute": 35}
